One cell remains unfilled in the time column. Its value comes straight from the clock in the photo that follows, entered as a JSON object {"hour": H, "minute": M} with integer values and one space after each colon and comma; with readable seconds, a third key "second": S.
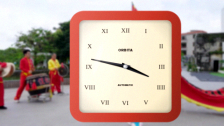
{"hour": 3, "minute": 47}
